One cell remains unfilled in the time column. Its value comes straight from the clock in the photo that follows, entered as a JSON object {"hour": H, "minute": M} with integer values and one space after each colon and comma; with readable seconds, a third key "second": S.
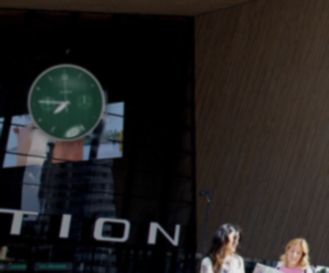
{"hour": 7, "minute": 46}
